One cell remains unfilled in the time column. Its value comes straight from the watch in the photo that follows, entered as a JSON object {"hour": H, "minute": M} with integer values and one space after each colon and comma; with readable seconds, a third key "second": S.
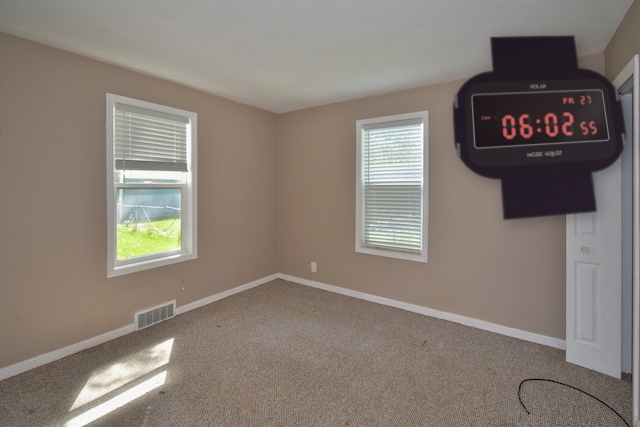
{"hour": 6, "minute": 2, "second": 55}
